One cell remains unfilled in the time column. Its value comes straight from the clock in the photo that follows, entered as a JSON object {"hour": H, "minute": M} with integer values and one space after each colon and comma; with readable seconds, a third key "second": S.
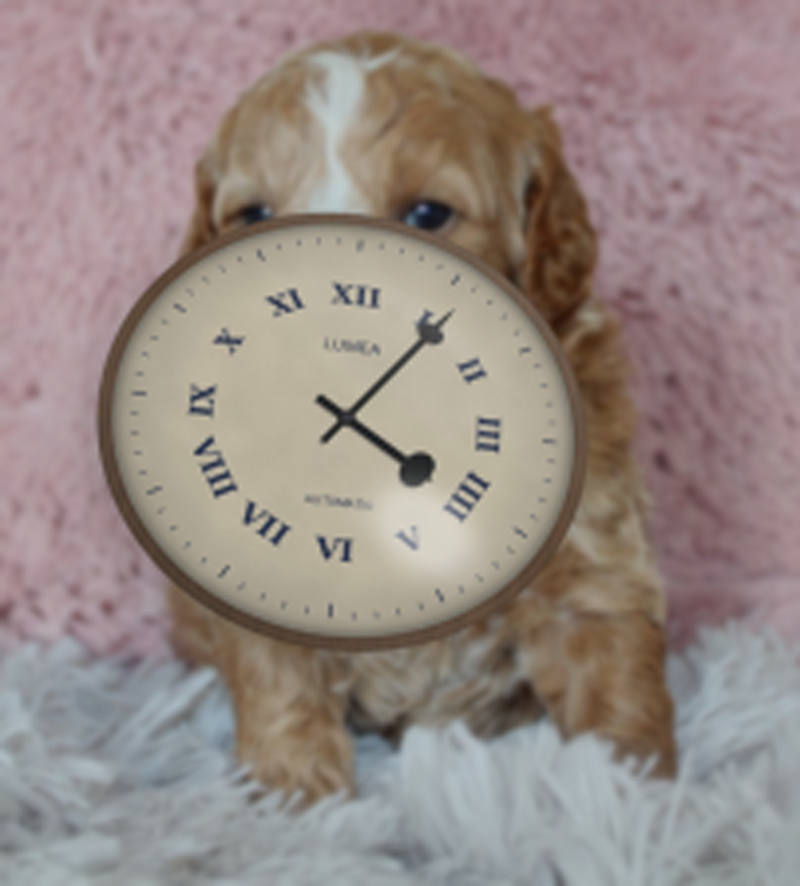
{"hour": 4, "minute": 6}
